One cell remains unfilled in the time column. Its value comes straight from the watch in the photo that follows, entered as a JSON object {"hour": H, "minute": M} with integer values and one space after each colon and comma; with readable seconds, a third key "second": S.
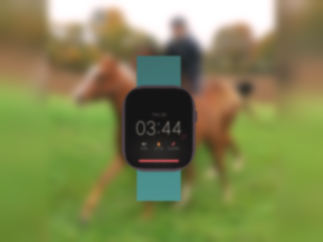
{"hour": 3, "minute": 44}
